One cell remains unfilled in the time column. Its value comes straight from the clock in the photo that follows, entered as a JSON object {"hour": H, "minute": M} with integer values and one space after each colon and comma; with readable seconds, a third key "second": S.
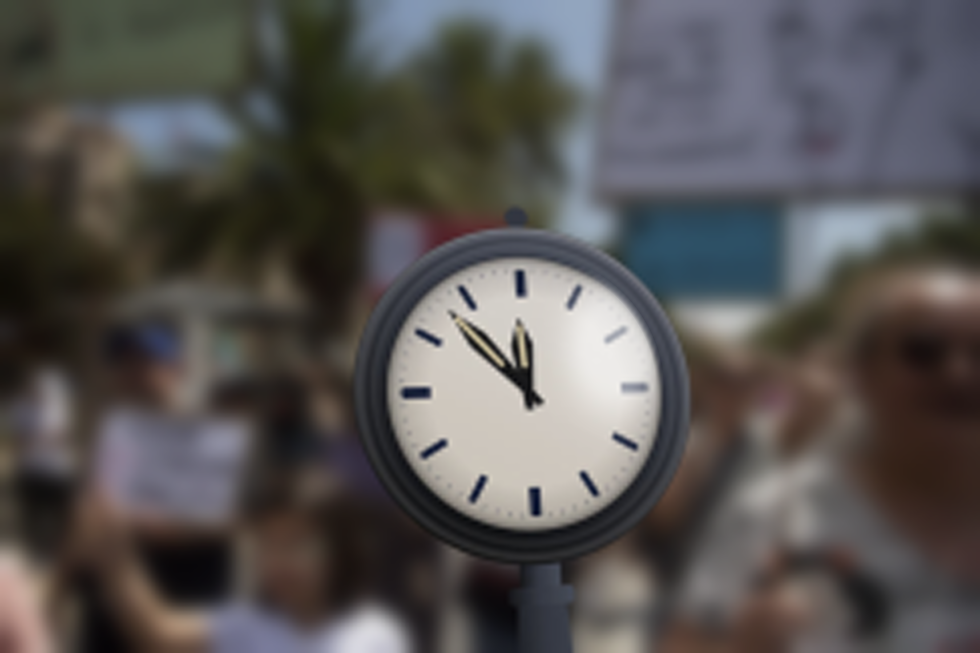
{"hour": 11, "minute": 53}
